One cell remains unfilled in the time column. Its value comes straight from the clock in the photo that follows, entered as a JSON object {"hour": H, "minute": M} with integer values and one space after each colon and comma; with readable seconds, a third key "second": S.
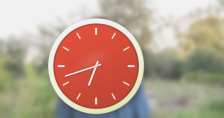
{"hour": 6, "minute": 42}
